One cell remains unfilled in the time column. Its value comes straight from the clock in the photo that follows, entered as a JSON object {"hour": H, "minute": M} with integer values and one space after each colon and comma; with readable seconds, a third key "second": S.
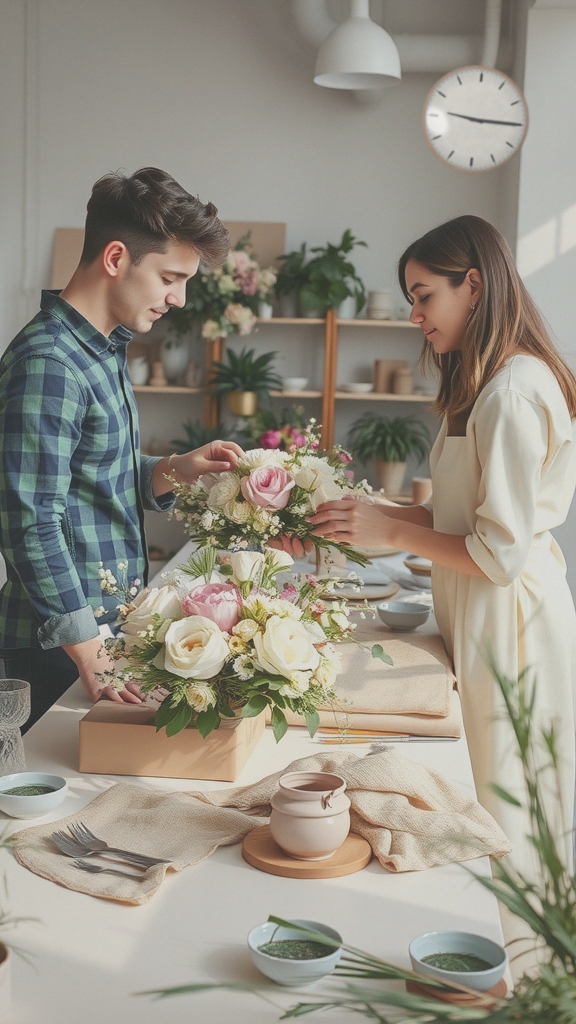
{"hour": 9, "minute": 15}
